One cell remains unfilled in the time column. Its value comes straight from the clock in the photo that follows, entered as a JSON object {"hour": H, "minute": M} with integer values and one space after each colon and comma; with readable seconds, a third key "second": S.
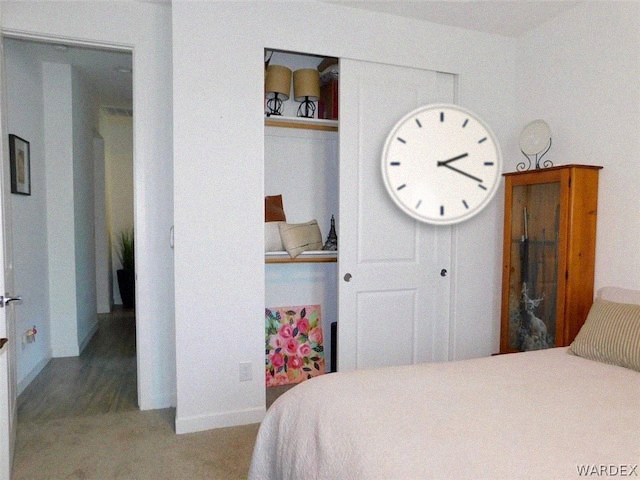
{"hour": 2, "minute": 19}
